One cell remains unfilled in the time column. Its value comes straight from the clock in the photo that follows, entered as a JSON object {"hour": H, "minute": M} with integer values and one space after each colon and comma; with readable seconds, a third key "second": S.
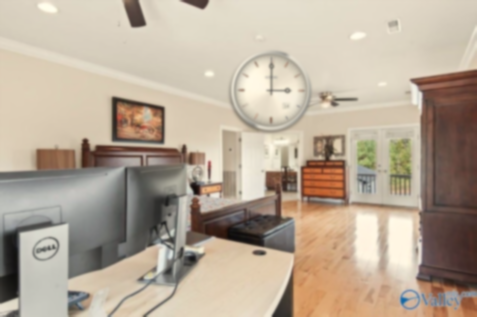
{"hour": 3, "minute": 0}
